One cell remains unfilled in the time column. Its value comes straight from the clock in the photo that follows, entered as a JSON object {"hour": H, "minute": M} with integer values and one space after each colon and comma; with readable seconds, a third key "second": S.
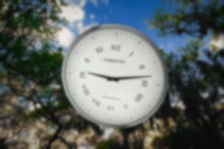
{"hour": 9, "minute": 13}
